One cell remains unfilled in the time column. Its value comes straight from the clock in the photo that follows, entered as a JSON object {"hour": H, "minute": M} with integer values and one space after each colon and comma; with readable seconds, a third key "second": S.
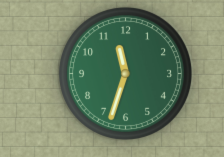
{"hour": 11, "minute": 33}
